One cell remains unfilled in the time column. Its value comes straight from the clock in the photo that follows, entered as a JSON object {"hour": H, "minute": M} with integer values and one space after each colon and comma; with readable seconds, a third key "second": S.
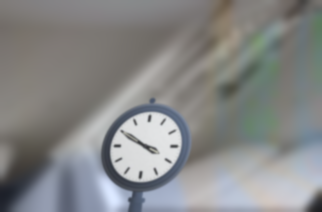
{"hour": 3, "minute": 50}
